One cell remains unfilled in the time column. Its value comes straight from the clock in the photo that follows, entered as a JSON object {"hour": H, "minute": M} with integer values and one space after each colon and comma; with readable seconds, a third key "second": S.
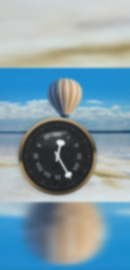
{"hour": 12, "minute": 25}
